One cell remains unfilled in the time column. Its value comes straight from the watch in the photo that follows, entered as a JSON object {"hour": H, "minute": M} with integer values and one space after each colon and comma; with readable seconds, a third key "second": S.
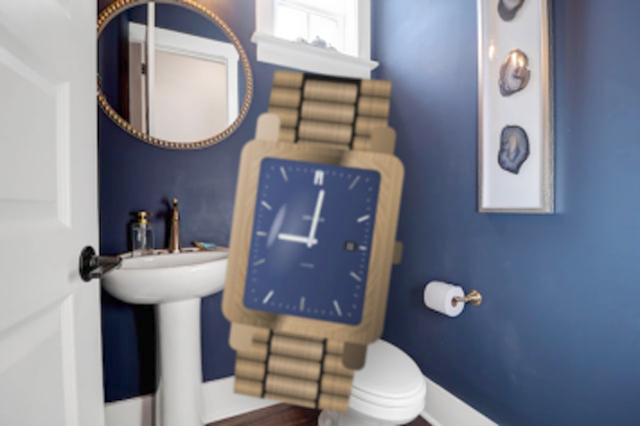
{"hour": 9, "minute": 1}
